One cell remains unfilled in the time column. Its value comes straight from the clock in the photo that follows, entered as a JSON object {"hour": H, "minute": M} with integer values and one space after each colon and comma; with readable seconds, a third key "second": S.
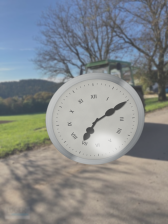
{"hour": 7, "minute": 10}
